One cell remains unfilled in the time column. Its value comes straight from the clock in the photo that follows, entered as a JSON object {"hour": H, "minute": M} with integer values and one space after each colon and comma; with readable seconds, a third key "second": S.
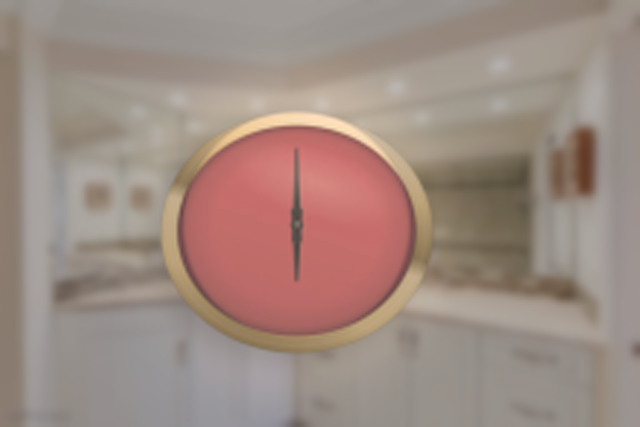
{"hour": 6, "minute": 0}
